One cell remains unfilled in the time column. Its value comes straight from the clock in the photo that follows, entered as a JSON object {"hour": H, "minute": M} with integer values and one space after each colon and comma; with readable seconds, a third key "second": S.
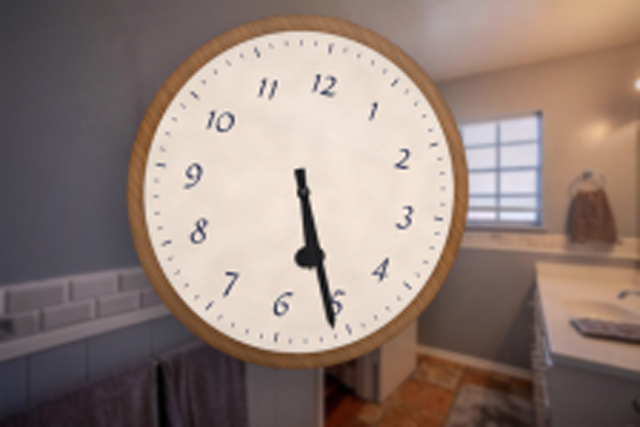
{"hour": 5, "minute": 26}
